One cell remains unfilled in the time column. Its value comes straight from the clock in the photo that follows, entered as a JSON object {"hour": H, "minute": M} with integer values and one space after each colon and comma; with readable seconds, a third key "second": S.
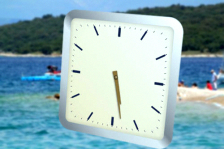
{"hour": 5, "minute": 28}
